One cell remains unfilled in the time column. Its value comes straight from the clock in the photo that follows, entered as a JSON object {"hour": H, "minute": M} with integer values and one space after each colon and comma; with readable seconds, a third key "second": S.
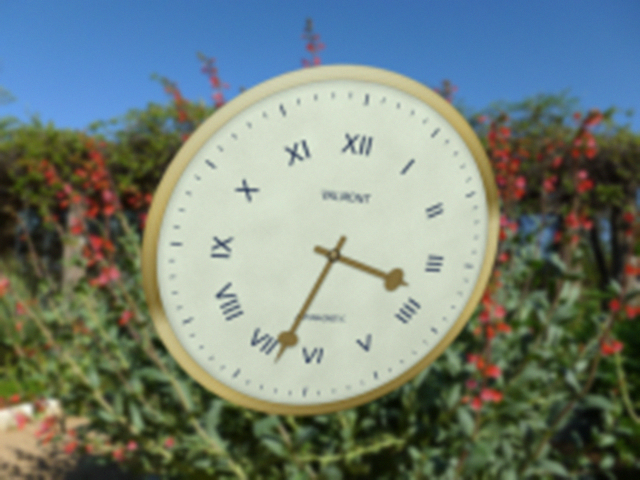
{"hour": 3, "minute": 33}
